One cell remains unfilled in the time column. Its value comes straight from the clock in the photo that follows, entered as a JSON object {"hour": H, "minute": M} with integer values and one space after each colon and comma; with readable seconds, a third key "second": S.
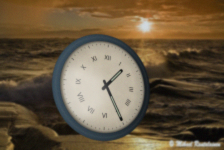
{"hour": 1, "minute": 25}
